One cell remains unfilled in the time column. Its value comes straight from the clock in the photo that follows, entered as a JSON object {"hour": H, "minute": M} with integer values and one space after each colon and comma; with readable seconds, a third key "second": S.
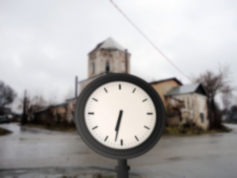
{"hour": 6, "minute": 32}
